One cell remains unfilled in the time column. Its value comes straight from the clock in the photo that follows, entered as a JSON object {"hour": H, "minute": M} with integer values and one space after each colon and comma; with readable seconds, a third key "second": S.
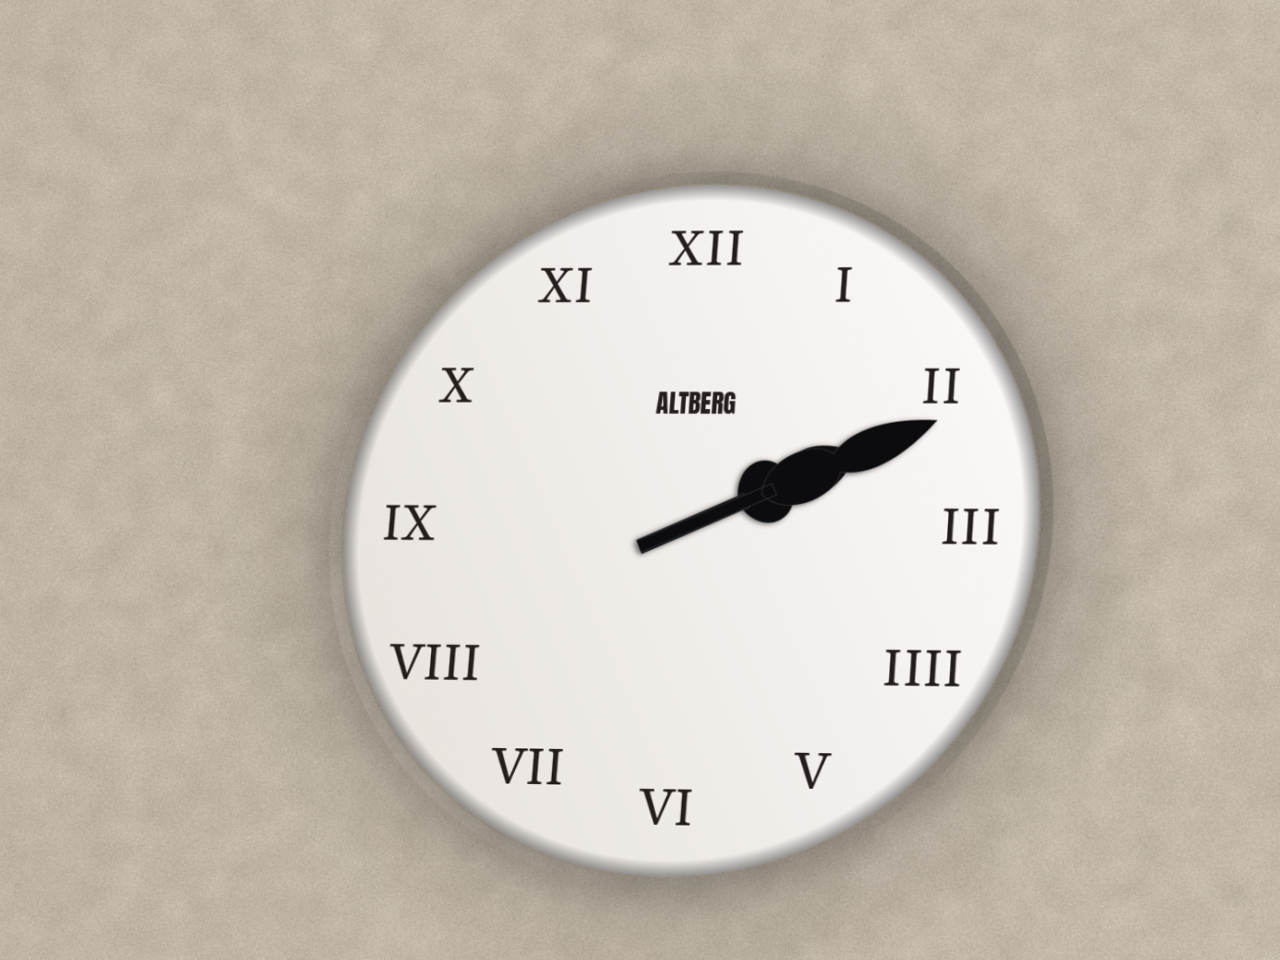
{"hour": 2, "minute": 11}
